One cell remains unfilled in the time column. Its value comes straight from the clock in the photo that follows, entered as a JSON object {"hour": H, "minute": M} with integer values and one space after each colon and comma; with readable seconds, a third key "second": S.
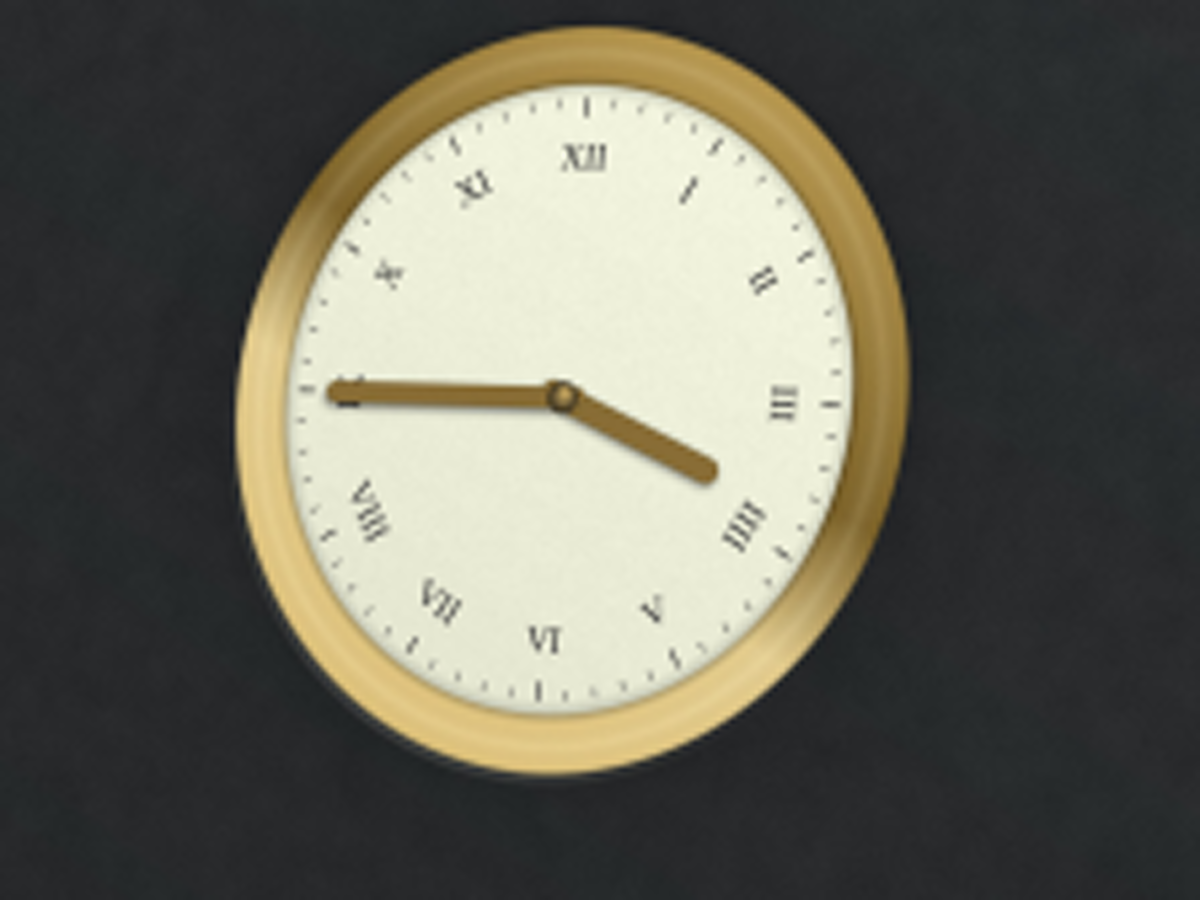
{"hour": 3, "minute": 45}
